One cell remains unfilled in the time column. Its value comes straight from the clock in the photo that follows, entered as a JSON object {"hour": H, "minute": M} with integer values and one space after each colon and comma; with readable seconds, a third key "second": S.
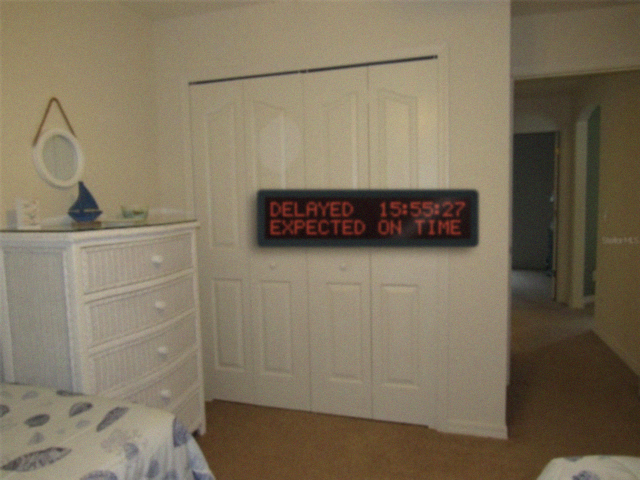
{"hour": 15, "minute": 55, "second": 27}
